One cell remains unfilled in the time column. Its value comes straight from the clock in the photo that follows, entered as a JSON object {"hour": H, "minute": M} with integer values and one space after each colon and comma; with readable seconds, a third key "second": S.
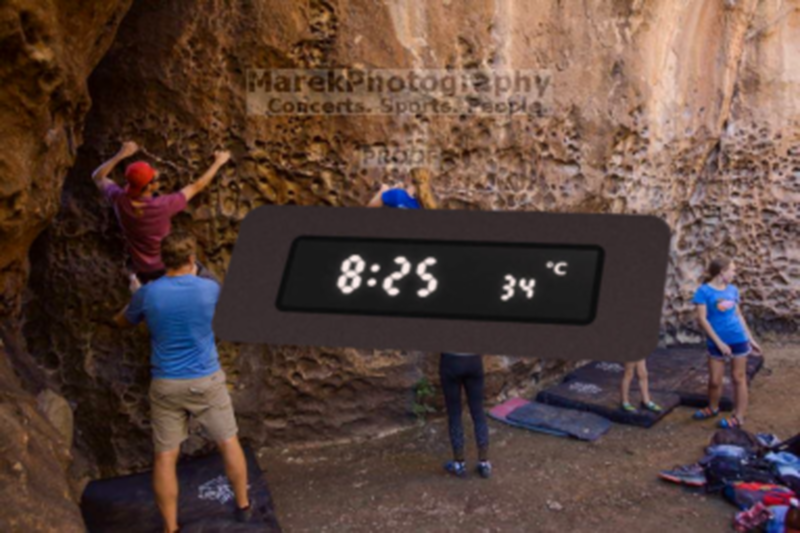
{"hour": 8, "minute": 25}
